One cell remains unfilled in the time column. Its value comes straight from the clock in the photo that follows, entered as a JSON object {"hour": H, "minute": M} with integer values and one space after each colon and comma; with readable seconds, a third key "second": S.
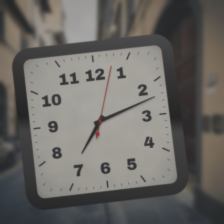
{"hour": 7, "minute": 12, "second": 3}
